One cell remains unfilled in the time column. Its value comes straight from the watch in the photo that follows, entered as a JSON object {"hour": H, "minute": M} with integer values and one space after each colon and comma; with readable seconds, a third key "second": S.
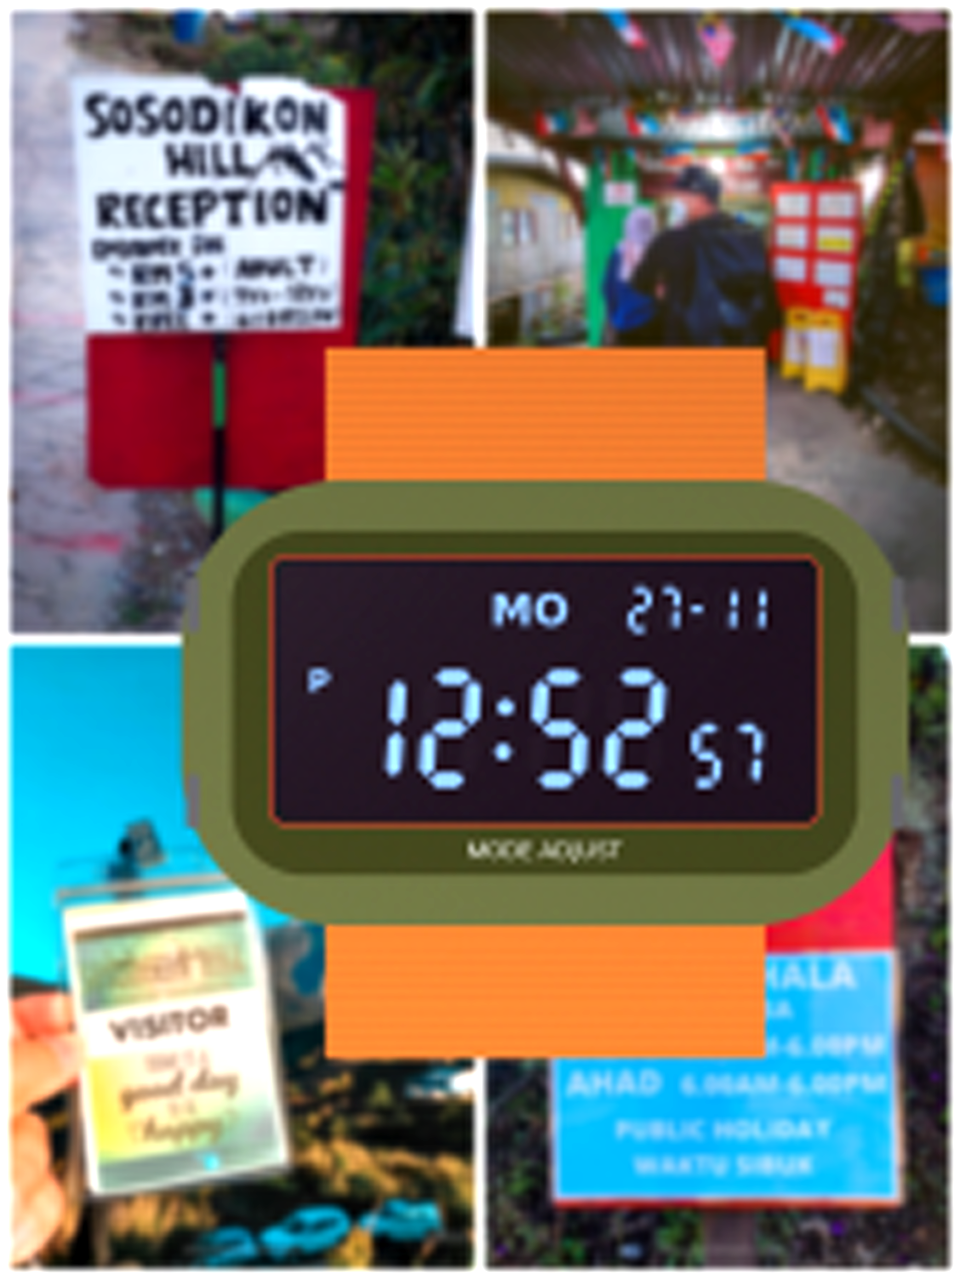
{"hour": 12, "minute": 52, "second": 57}
